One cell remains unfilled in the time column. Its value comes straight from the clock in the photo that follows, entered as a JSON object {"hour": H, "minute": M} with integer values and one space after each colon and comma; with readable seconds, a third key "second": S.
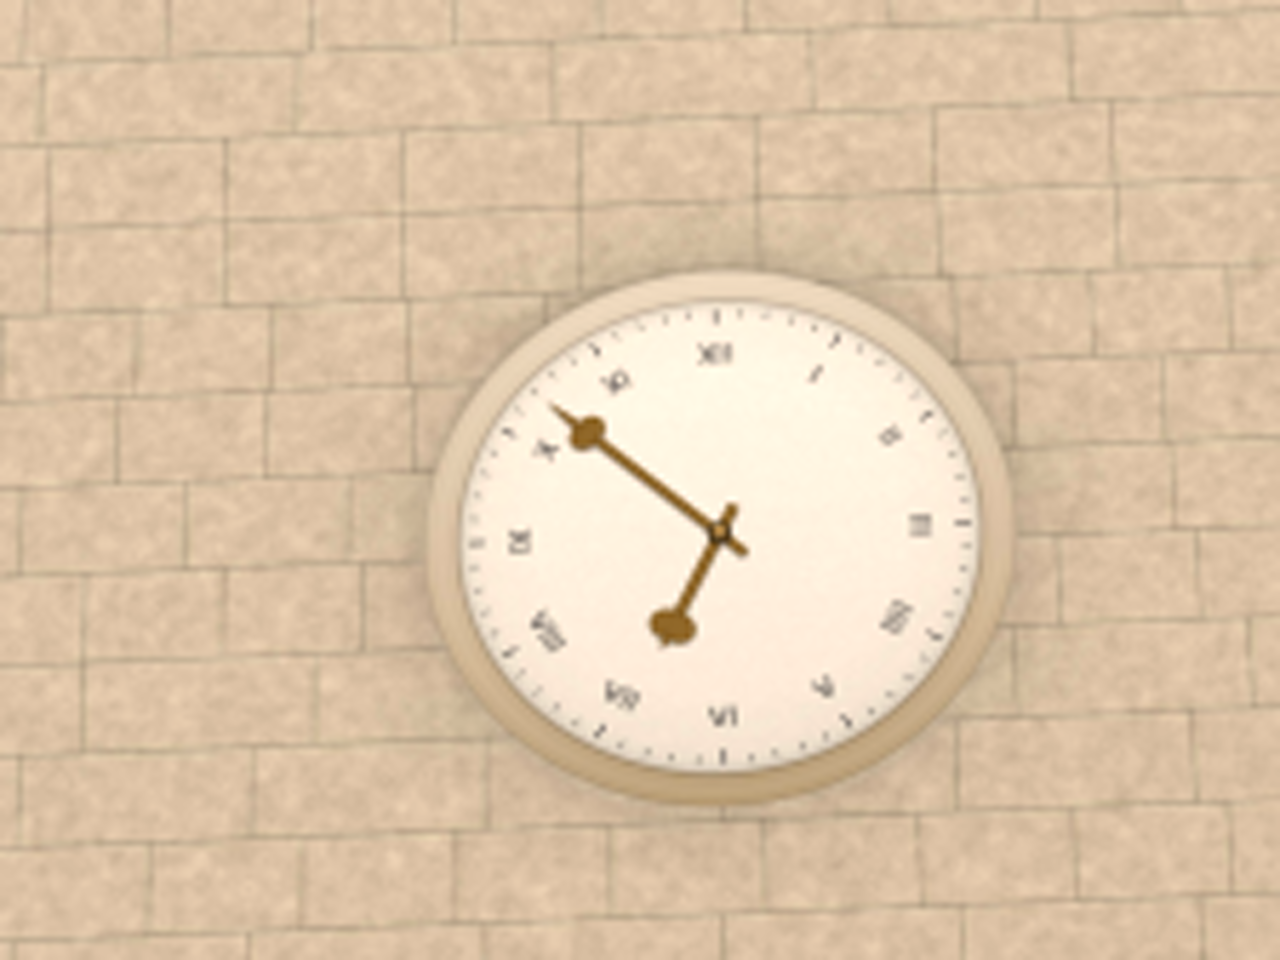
{"hour": 6, "minute": 52}
